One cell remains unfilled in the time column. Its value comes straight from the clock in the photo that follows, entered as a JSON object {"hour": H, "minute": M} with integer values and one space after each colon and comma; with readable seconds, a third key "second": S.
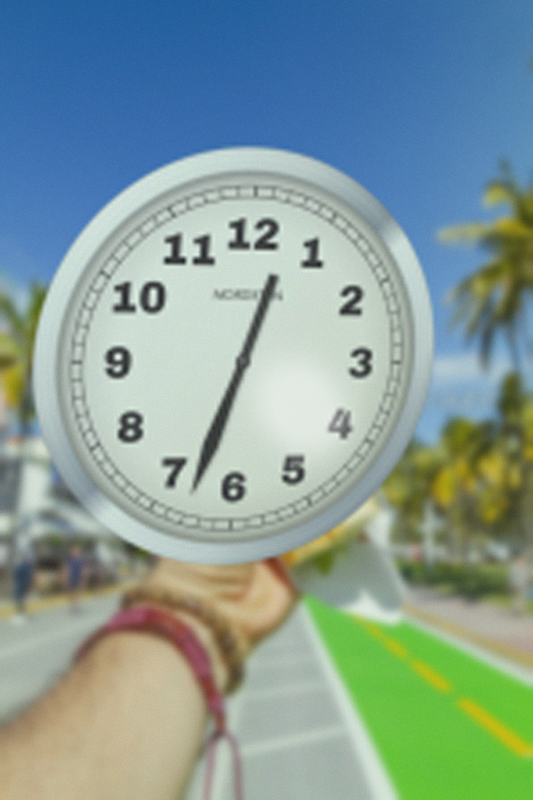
{"hour": 12, "minute": 33}
